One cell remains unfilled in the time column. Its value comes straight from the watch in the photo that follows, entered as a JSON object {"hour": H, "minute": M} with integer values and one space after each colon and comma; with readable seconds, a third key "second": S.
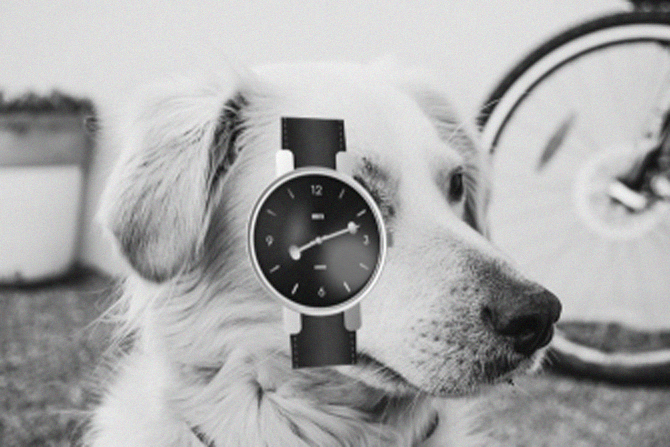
{"hour": 8, "minute": 12}
